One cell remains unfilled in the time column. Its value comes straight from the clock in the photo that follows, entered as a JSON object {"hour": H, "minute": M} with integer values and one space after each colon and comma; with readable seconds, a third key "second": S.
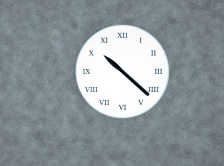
{"hour": 10, "minute": 22}
